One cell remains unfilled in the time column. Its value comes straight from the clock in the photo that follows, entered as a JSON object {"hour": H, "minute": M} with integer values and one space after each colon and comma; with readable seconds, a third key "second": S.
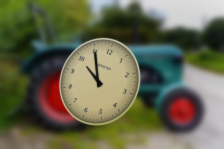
{"hour": 9, "minute": 55}
